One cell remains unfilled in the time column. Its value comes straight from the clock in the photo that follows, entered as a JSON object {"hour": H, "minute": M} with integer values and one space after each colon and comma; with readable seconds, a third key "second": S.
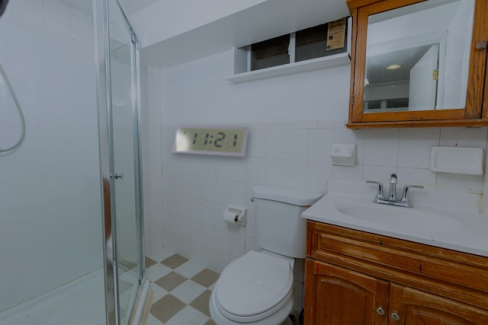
{"hour": 11, "minute": 21}
